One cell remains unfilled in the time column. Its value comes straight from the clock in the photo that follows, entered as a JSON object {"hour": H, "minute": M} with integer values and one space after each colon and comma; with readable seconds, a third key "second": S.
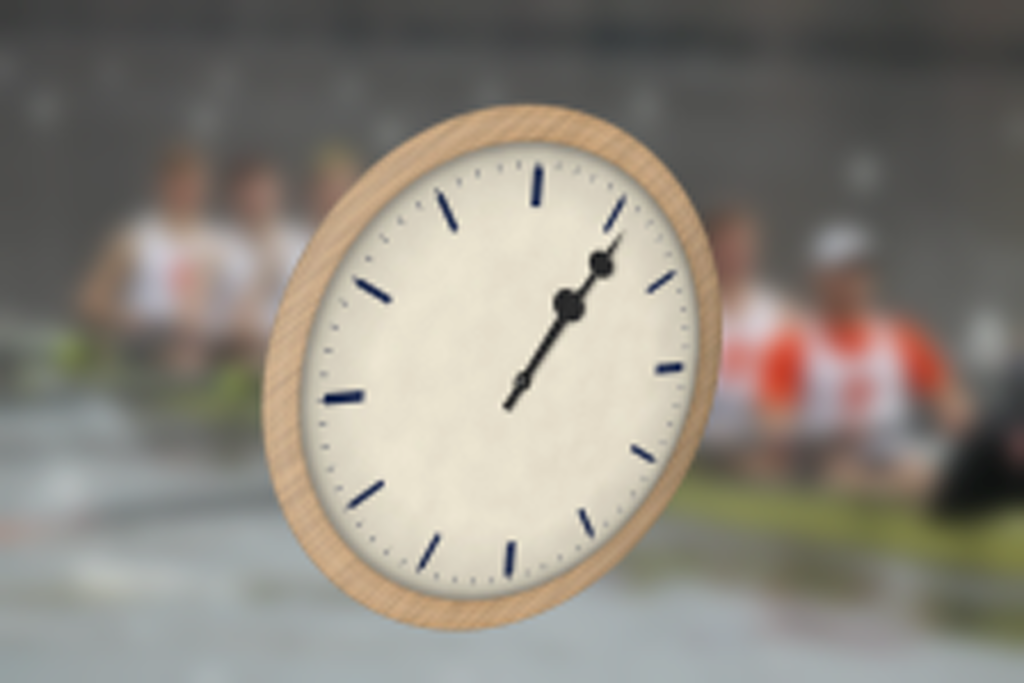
{"hour": 1, "minute": 6}
